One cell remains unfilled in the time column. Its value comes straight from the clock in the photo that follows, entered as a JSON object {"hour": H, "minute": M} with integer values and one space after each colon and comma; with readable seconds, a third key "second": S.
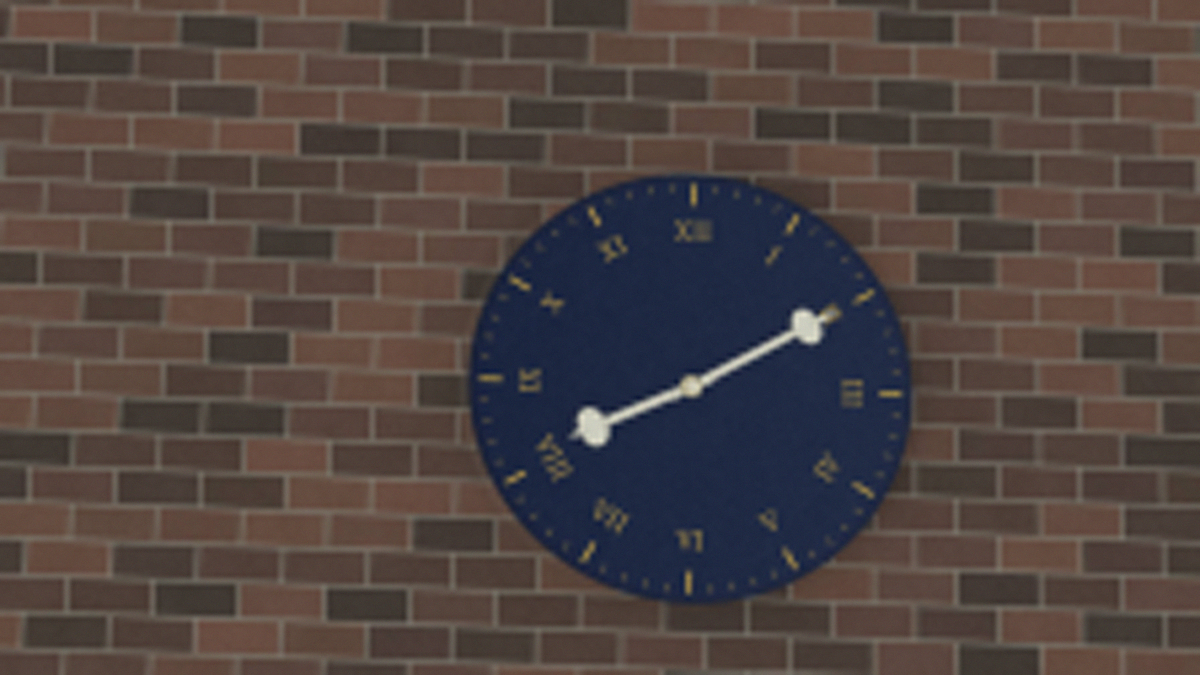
{"hour": 8, "minute": 10}
